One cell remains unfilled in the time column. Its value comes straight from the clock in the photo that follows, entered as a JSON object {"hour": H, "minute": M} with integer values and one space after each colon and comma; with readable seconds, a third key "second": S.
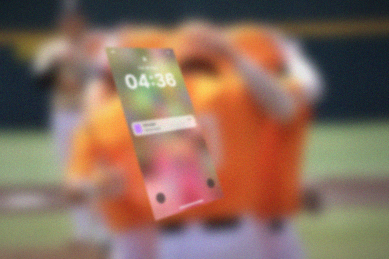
{"hour": 4, "minute": 36}
